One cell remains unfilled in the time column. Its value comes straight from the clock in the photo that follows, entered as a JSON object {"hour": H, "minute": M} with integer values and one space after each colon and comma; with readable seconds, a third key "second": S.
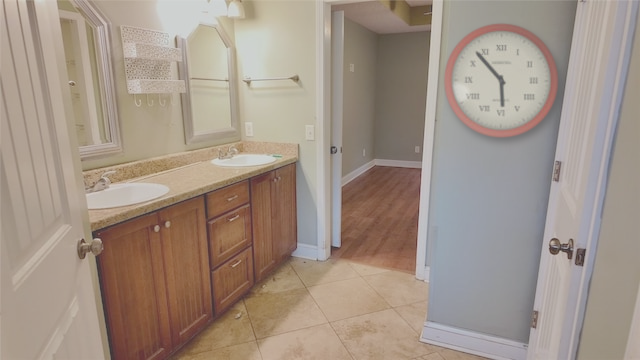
{"hour": 5, "minute": 53}
